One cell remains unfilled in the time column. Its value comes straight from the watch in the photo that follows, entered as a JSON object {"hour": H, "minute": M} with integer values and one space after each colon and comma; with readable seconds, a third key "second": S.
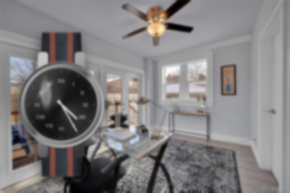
{"hour": 4, "minute": 25}
